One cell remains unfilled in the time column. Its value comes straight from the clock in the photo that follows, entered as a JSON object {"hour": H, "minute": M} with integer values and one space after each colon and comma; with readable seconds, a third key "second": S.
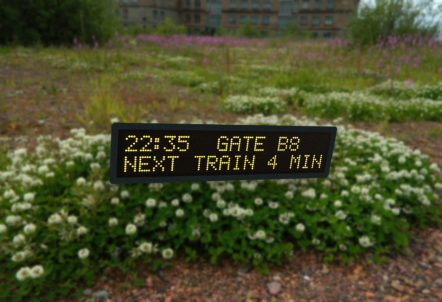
{"hour": 22, "minute": 35}
